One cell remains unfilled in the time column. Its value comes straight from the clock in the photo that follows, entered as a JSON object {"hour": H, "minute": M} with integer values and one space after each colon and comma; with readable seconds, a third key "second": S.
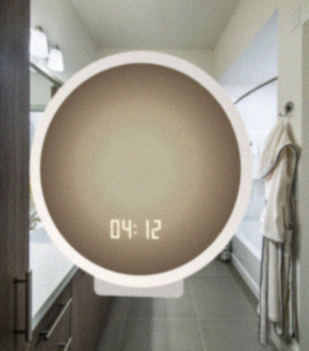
{"hour": 4, "minute": 12}
